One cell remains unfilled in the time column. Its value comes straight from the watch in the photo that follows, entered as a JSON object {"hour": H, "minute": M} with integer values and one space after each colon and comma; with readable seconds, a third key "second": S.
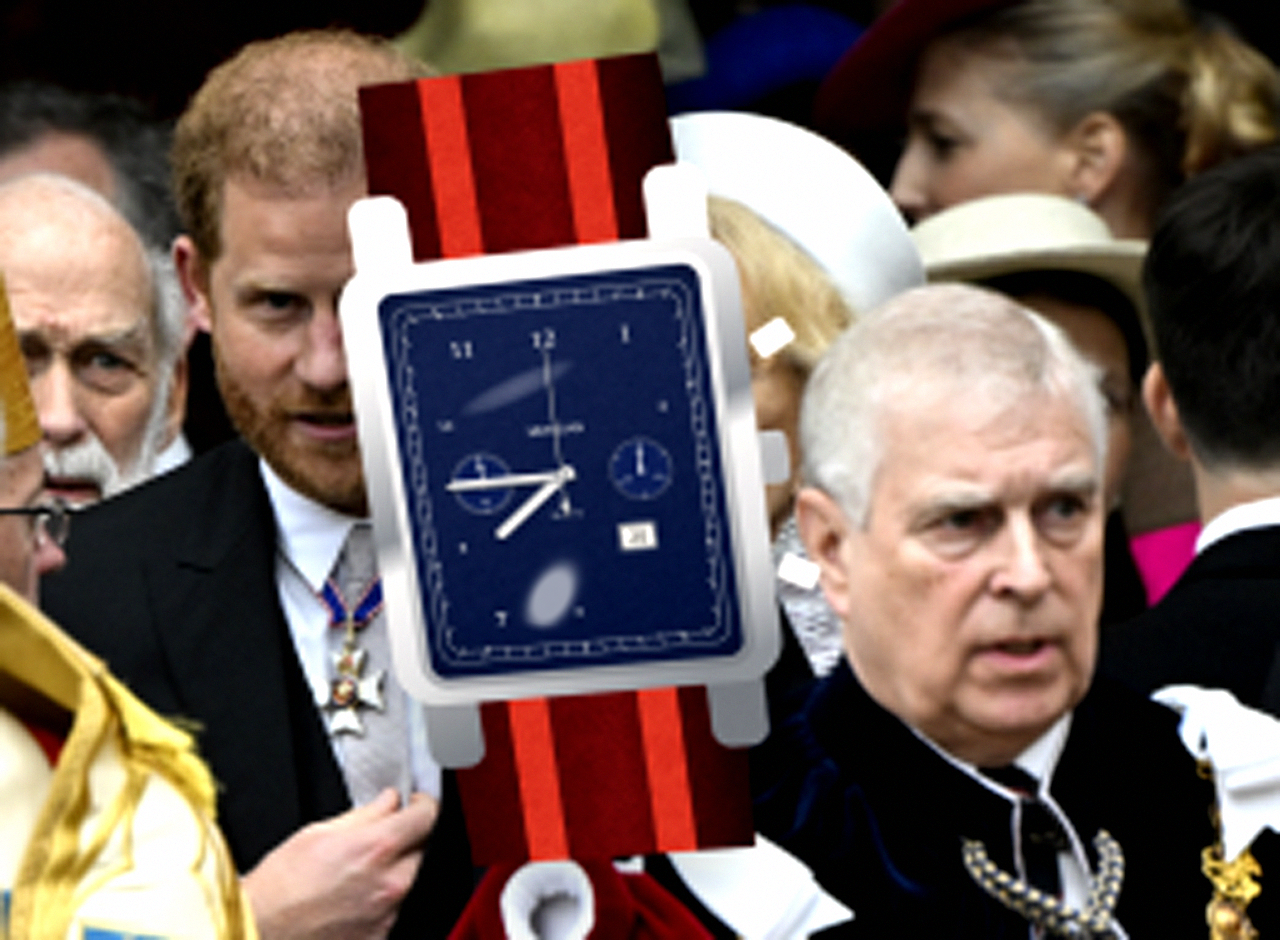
{"hour": 7, "minute": 45}
